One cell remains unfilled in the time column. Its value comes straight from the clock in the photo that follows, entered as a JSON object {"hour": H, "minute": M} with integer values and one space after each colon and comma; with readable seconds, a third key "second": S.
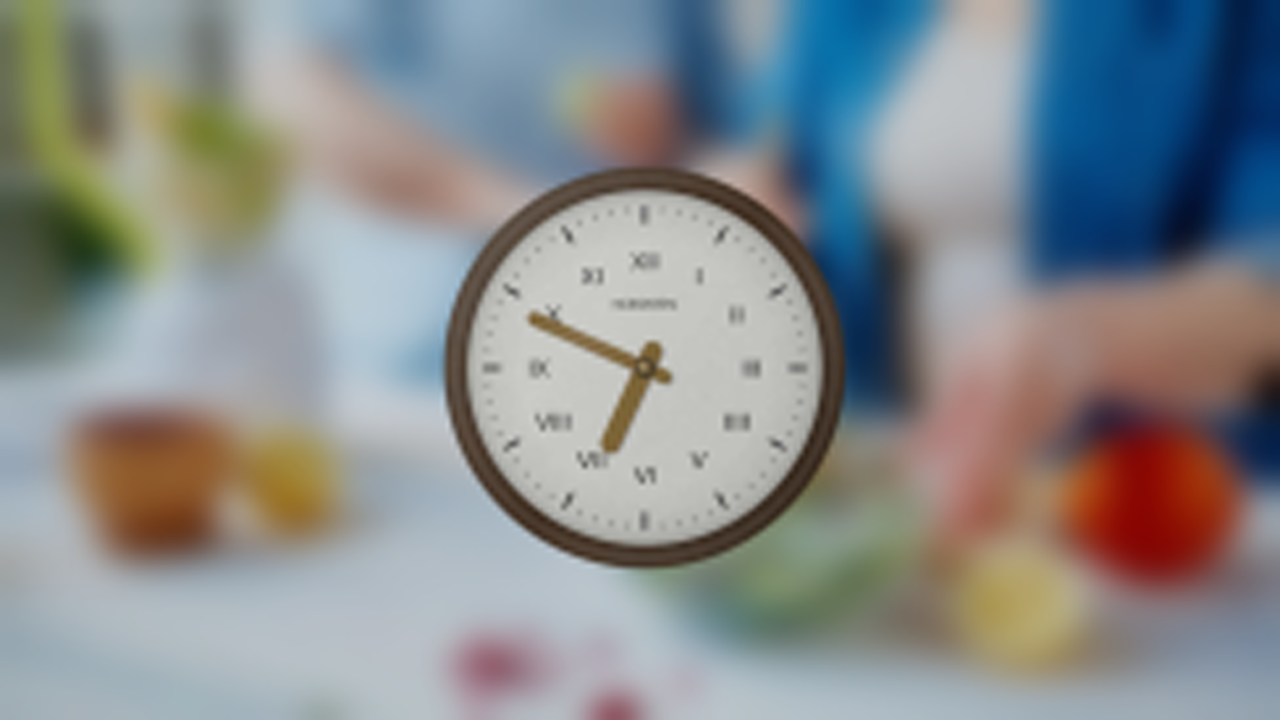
{"hour": 6, "minute": 49}
